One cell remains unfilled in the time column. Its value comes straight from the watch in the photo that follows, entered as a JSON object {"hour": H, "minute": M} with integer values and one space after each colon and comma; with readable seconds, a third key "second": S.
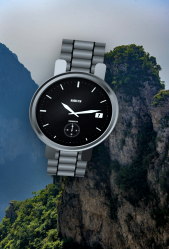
{"hour": 10, "minute": 13}
